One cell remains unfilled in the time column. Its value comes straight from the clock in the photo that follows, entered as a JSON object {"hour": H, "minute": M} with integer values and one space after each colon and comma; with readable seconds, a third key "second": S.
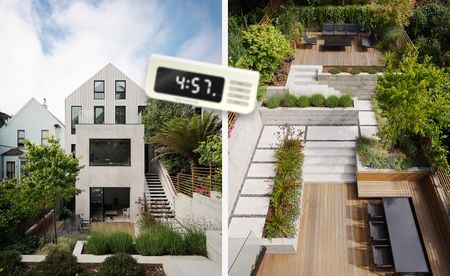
{"hour": 4, "minute": 57}
